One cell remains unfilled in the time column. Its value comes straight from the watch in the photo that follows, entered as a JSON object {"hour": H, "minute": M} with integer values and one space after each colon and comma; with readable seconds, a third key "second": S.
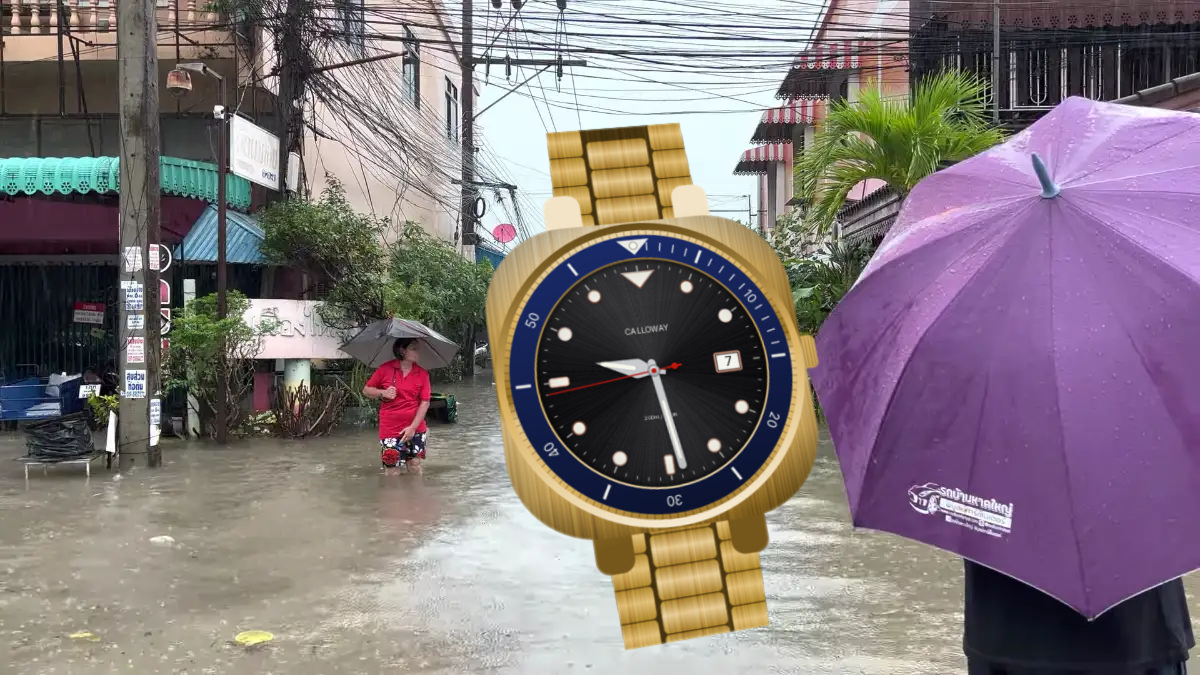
{"hour": 9, "minute": 28, "second": 44}
